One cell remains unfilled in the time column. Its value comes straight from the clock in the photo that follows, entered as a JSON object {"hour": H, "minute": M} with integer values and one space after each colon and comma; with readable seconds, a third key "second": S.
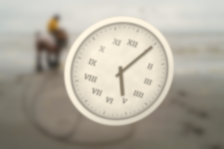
{"hour": 5, "minute": 5}
